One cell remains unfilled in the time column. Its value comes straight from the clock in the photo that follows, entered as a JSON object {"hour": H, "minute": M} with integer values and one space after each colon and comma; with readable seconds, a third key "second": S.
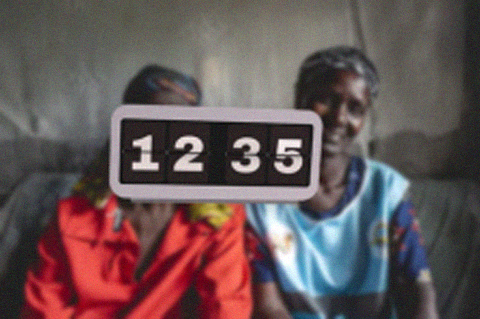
{"hour": 12, "minute": 35}
